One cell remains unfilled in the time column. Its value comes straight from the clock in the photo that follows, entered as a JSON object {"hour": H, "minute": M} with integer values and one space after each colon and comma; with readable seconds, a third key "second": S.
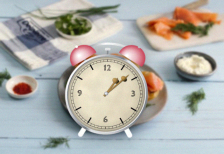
{"hour": 1, "minute": 8}
